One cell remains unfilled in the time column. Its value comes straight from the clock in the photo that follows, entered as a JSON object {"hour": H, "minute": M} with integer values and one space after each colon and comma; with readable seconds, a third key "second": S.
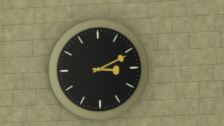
{"hour": 3, "minute": 11}
